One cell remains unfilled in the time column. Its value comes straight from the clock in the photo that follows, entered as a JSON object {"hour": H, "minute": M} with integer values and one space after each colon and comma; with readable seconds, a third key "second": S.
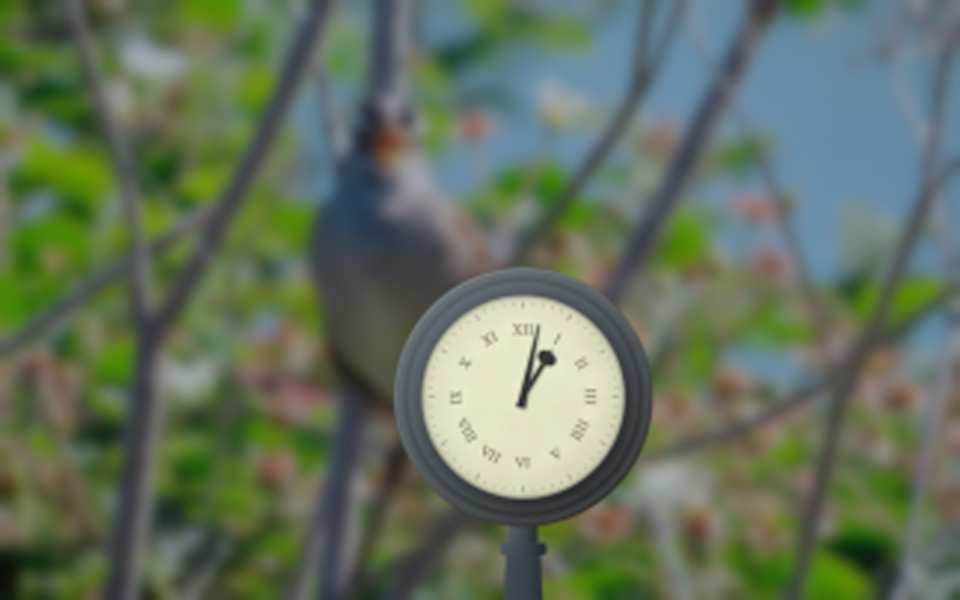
{"hour": 1, "minute": 2}
